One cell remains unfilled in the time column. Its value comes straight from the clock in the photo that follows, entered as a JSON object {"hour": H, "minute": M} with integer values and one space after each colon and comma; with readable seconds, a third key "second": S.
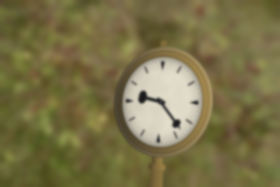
{"hour": 9, "minute": 23}
